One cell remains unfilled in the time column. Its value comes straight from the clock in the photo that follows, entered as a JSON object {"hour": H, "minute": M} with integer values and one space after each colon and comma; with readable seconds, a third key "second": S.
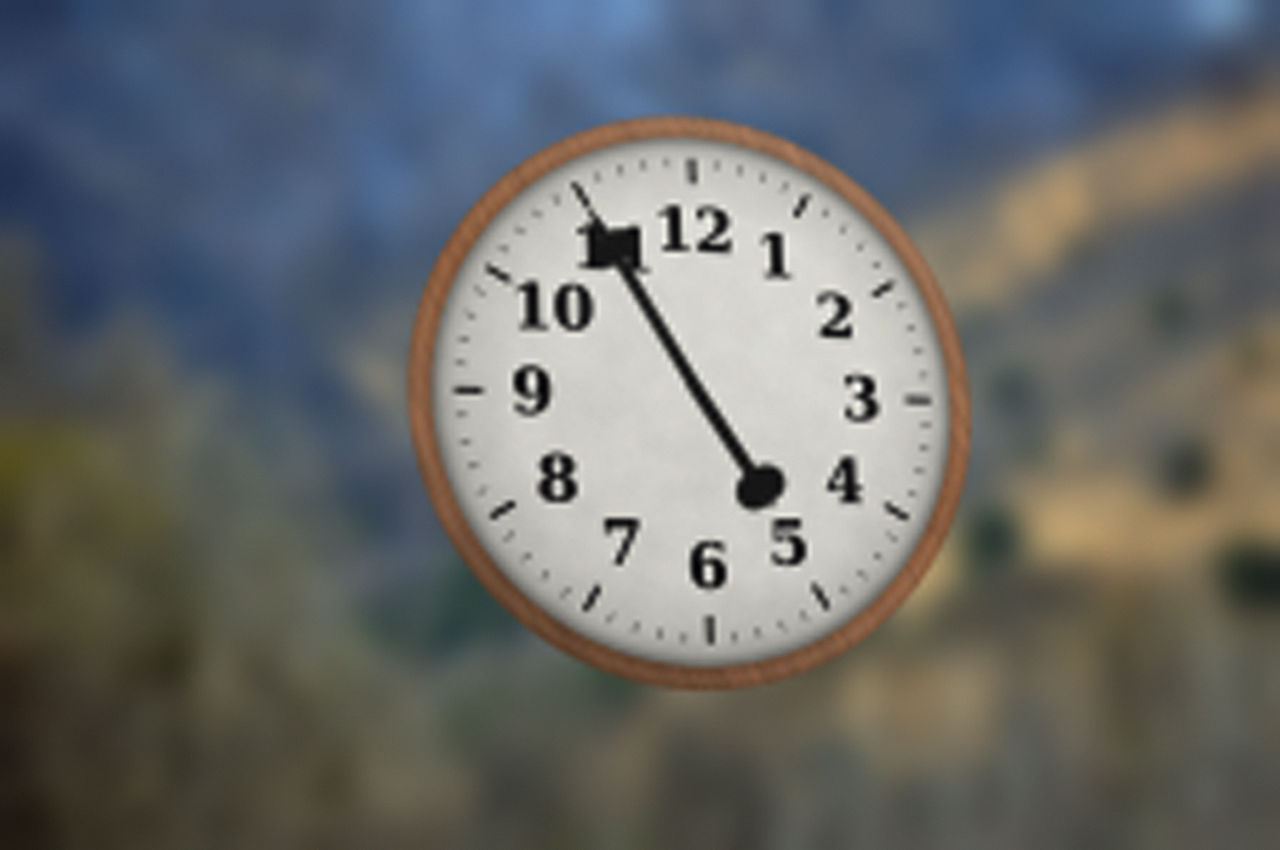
{"hour": 4, "minute": 55}
